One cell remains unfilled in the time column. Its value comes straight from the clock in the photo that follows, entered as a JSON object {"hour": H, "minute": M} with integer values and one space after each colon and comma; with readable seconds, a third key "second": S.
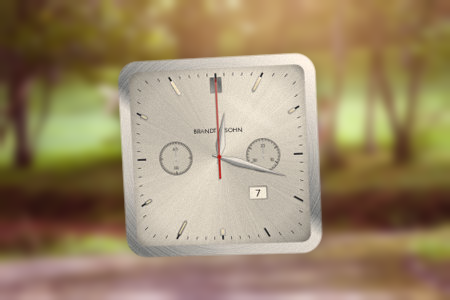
{"hour": 12, "minute": 18}
